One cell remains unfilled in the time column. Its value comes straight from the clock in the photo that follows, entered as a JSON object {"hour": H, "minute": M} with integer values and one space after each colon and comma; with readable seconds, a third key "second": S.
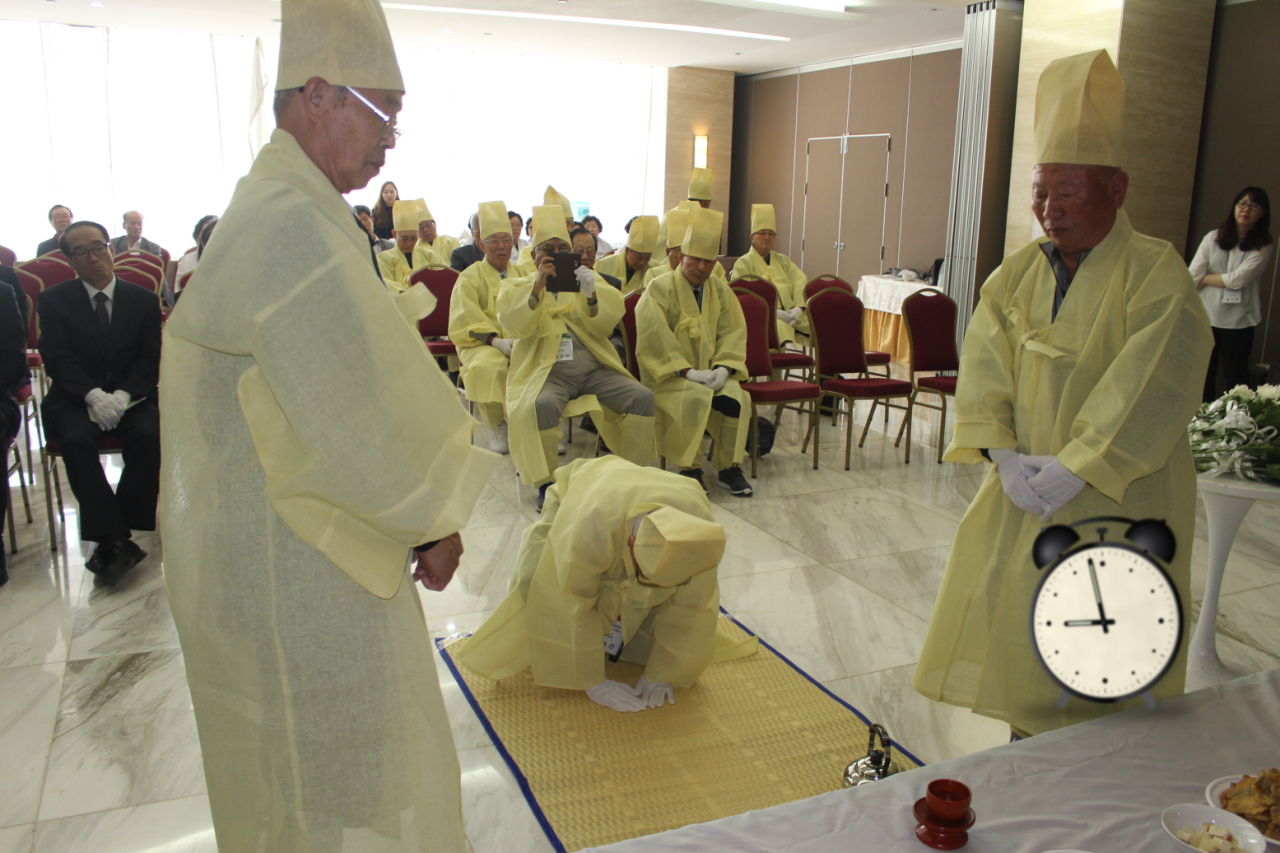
{"hour": 8, "minute": 58}
